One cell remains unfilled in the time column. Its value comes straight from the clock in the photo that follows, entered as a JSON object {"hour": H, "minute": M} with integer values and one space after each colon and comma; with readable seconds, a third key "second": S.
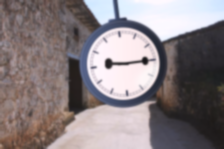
{"hour": 9, "minute": 15}
